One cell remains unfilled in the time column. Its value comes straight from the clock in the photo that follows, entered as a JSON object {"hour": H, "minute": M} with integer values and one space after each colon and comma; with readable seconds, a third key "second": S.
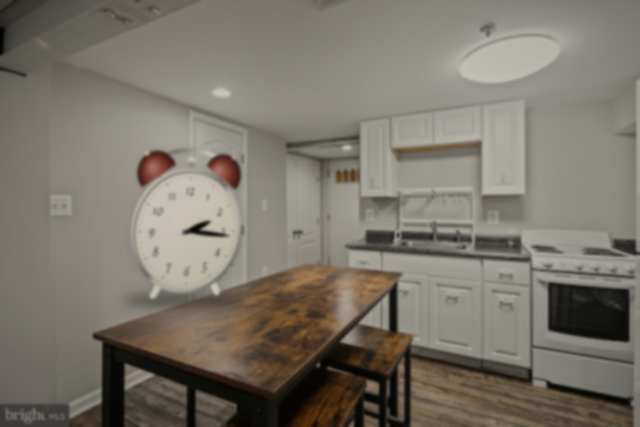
{"hour": 2, "minute": 16}
